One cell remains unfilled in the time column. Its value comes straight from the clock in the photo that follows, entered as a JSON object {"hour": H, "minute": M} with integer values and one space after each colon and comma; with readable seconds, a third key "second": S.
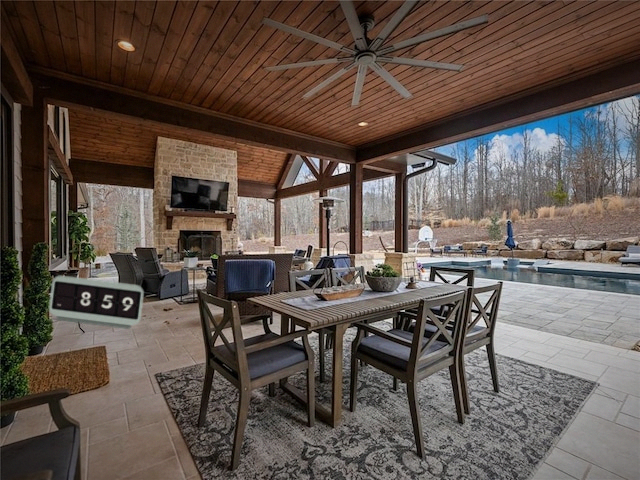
{"hour": 8, "minute": 59}
